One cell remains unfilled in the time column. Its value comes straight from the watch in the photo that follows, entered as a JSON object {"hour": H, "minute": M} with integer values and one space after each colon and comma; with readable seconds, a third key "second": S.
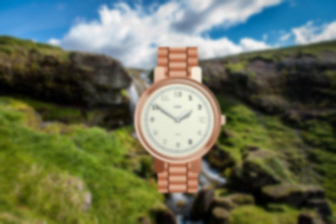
{"hour": 1, "minute": 51}
